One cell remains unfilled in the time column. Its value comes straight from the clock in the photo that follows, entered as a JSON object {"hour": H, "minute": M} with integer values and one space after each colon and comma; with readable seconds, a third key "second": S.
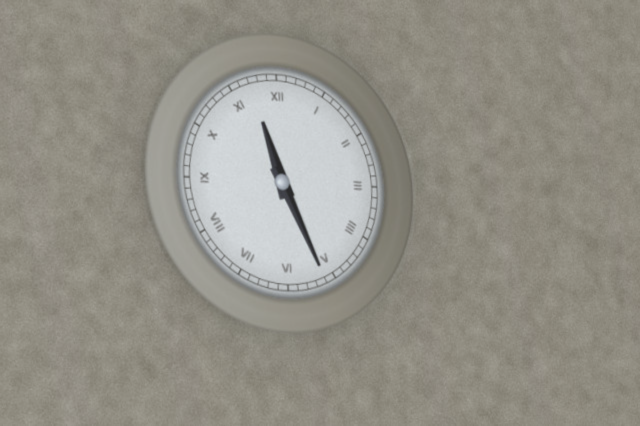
{"hour": 11, "minute": 26}
